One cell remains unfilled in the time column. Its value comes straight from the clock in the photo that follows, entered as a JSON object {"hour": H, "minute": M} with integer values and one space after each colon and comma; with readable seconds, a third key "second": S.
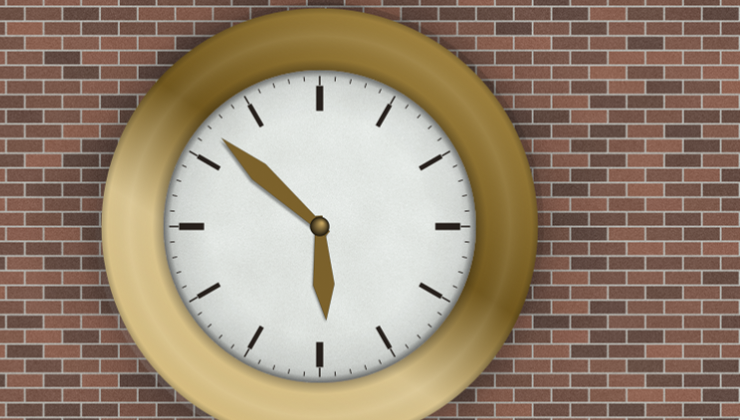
{"hour": 5, "minute": 52}
